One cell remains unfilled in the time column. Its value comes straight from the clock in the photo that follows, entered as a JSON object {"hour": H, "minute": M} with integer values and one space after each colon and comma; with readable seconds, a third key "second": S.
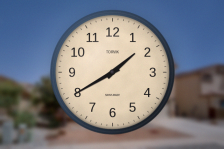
{"hour": 1, "minute": 40}
